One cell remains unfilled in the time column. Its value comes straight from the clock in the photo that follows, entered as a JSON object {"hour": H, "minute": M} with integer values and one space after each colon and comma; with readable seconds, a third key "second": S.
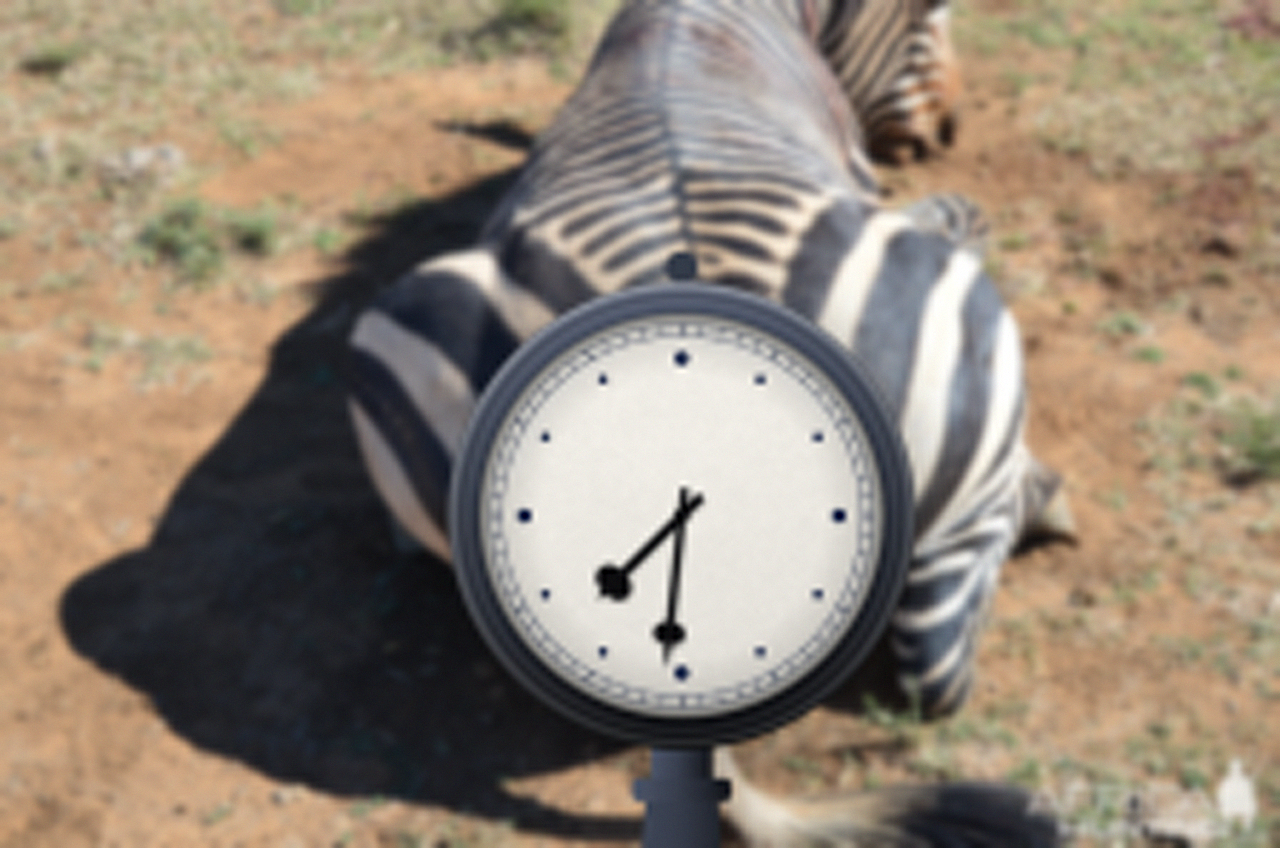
{"hour": 7, "minute": 31}
